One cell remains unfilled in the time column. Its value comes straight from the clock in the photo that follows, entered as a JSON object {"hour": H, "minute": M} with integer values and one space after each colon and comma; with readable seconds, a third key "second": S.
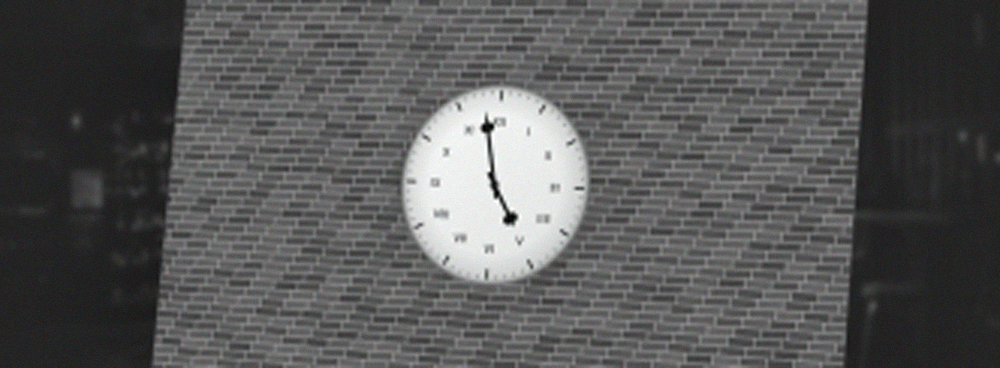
{"hour": 4, "minute": 58}
